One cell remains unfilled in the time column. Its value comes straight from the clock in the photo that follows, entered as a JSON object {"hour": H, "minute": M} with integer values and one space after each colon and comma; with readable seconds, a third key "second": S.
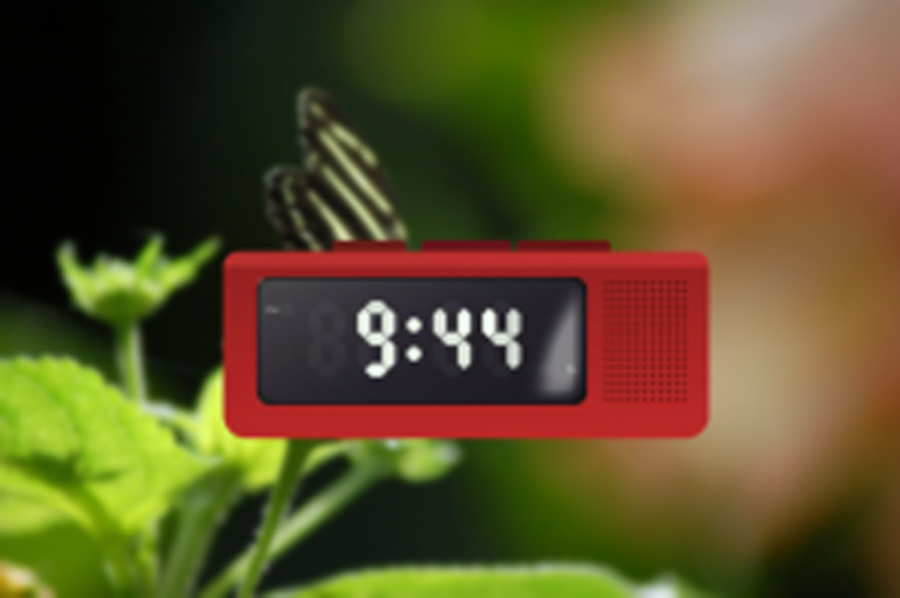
{"hour": 9, "minute": 44}
